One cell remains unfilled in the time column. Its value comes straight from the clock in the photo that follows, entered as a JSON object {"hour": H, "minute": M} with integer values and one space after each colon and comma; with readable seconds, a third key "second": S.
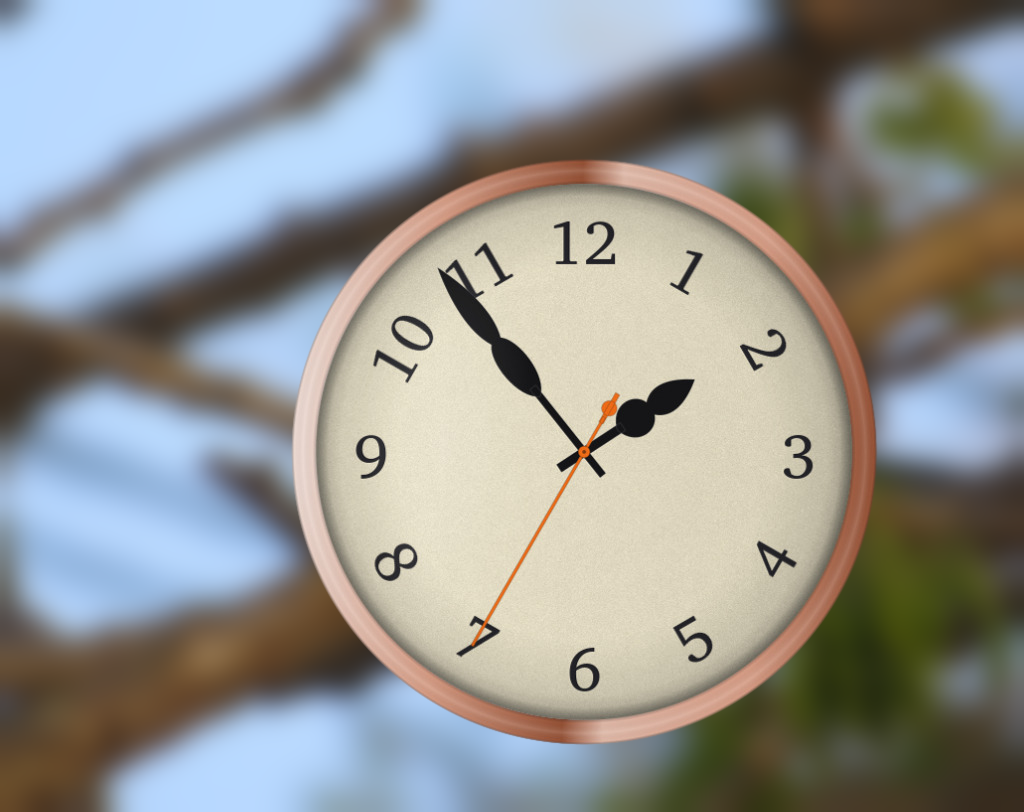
{"hour": 1, "minute": 53, "second": 35}
